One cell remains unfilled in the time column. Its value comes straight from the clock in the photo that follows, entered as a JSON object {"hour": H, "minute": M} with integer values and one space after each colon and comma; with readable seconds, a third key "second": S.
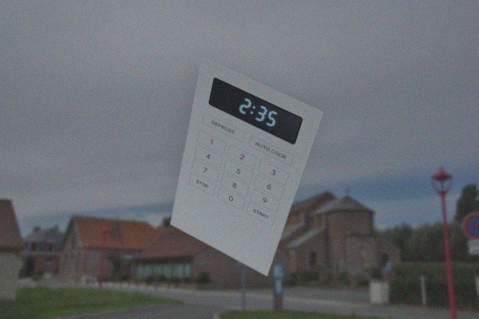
{"hour": 2, "minute": 35}
